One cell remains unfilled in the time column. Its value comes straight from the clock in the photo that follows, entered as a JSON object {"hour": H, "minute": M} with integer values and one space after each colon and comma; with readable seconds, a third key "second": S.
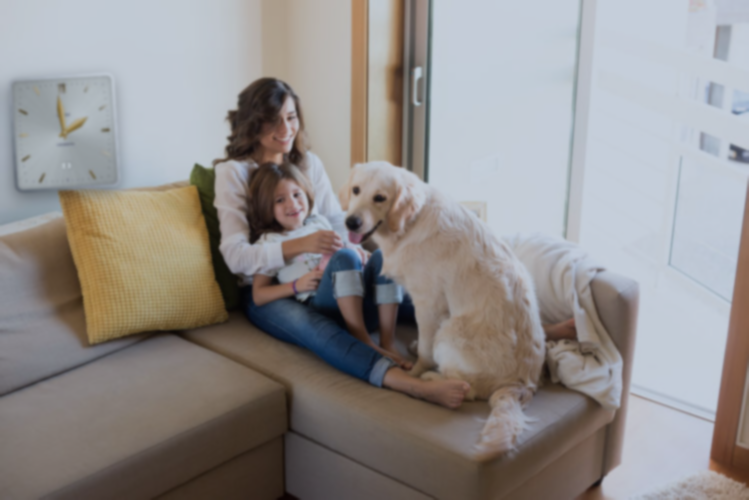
{"hour": 1, "minute": 59}
